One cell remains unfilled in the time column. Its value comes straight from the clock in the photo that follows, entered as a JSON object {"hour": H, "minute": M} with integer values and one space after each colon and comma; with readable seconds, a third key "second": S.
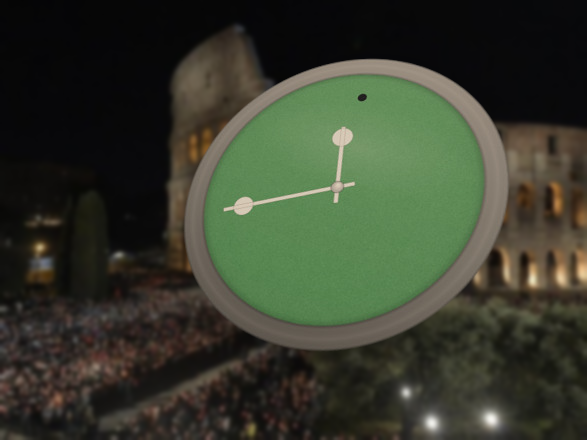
{"hour": 11, "minute": 42}
